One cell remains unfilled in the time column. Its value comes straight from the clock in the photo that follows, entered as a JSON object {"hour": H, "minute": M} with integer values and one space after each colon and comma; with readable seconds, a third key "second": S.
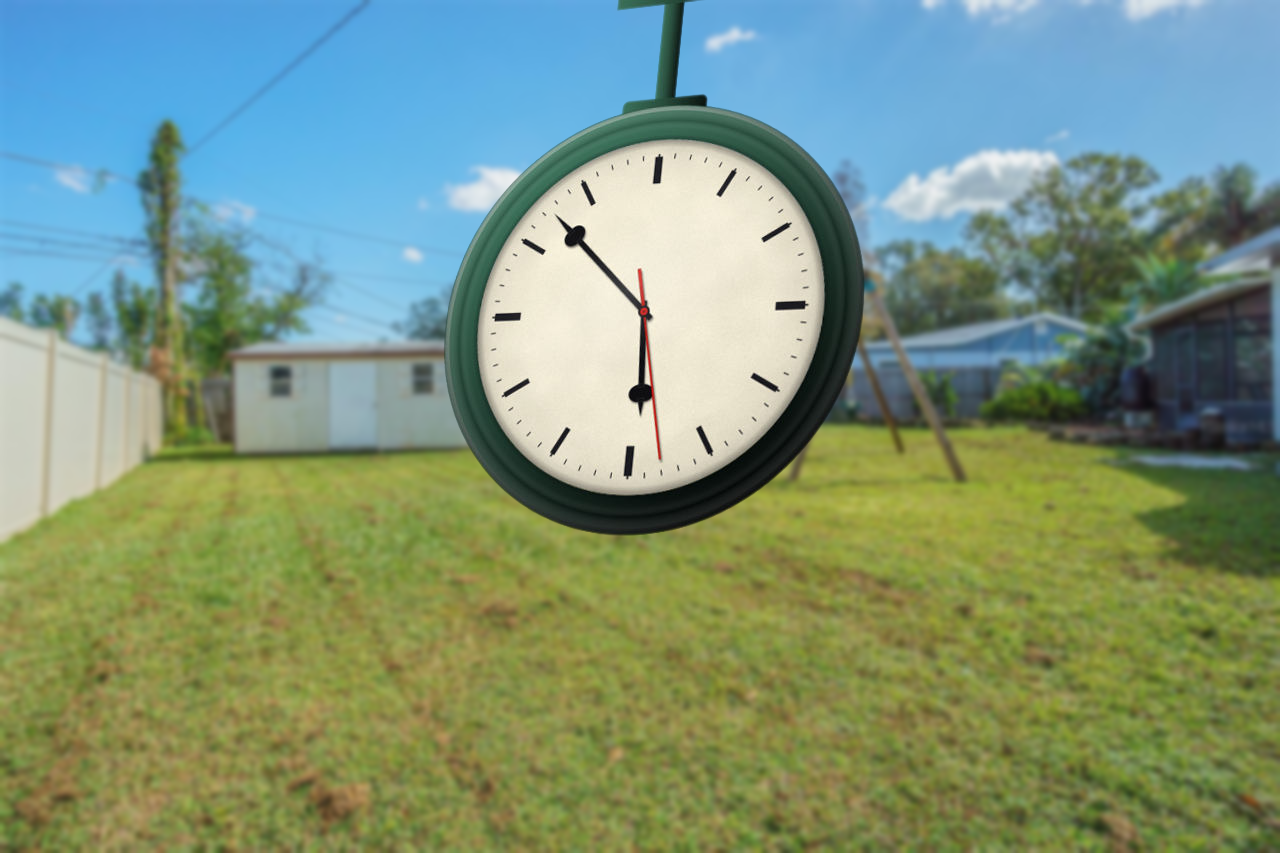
{"hour": 5, "minute": 52, "second": 28}
